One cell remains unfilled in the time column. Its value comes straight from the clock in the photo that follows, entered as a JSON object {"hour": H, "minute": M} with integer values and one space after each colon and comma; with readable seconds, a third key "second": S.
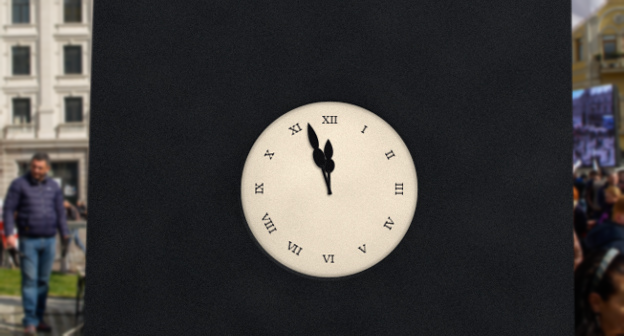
{"hour": 11, "minute": 57}
